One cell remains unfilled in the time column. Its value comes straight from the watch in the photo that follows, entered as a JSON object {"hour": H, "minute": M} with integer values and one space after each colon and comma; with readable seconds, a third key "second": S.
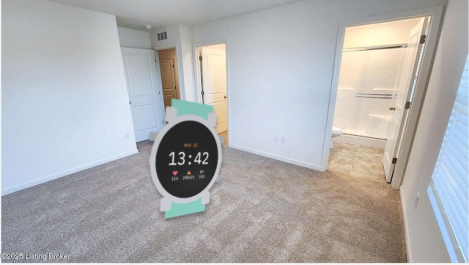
{"hour": 13, "minute": 42}
